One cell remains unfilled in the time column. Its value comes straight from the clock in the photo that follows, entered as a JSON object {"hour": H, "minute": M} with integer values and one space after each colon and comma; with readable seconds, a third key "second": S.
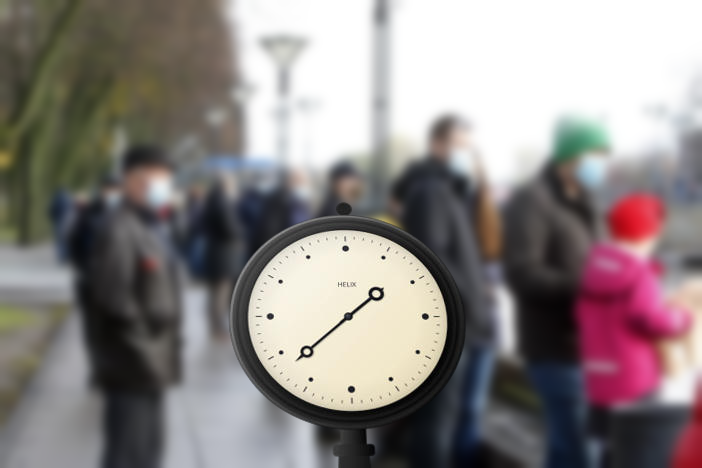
{"hour": 1, "minute": 38}
